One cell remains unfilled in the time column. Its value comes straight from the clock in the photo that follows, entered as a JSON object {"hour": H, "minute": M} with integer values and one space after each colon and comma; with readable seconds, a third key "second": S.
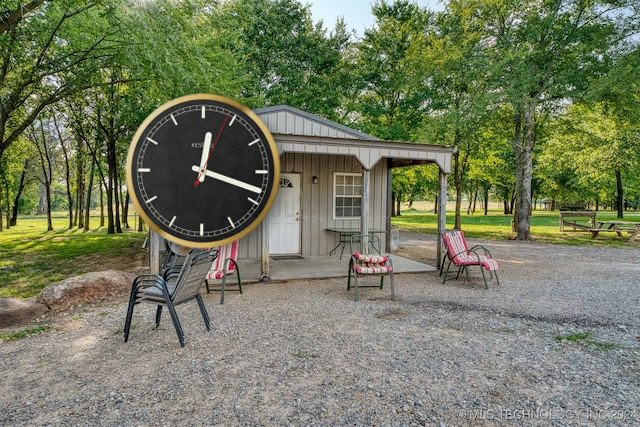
{"hour": 12, "minute": 18, "second": 4}
